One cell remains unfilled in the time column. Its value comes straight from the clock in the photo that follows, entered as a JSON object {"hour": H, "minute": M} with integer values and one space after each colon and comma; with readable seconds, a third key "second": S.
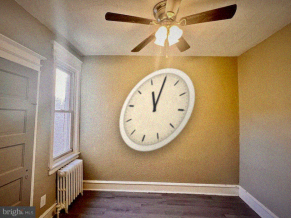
{"hour": 11, "minute": 0}
